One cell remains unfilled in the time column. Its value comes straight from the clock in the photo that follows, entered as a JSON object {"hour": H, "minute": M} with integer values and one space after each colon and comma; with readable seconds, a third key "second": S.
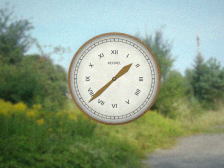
{"hour": 1, "minute": 38}
